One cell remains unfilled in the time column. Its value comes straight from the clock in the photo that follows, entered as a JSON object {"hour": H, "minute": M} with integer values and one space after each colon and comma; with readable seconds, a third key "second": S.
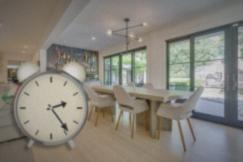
{"hour": 2, "minute": 24}
